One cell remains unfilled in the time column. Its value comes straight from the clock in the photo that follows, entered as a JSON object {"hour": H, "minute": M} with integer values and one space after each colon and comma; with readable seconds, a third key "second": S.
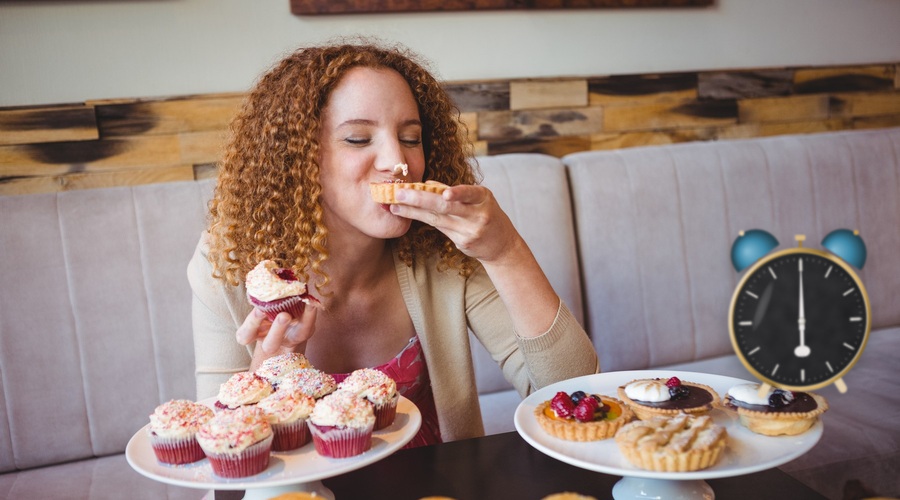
{"hour": 6, "minute": 0}
